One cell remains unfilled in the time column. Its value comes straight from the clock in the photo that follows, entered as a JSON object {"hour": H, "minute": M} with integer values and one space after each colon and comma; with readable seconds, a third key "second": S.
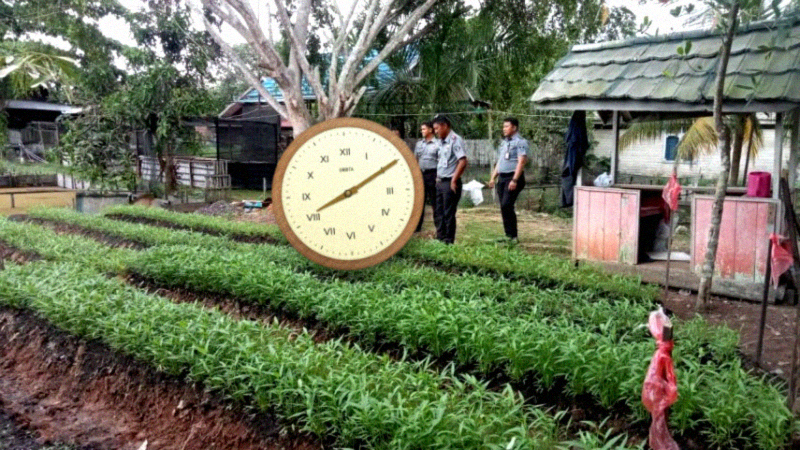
{"hour": 8, "minute": 10}
